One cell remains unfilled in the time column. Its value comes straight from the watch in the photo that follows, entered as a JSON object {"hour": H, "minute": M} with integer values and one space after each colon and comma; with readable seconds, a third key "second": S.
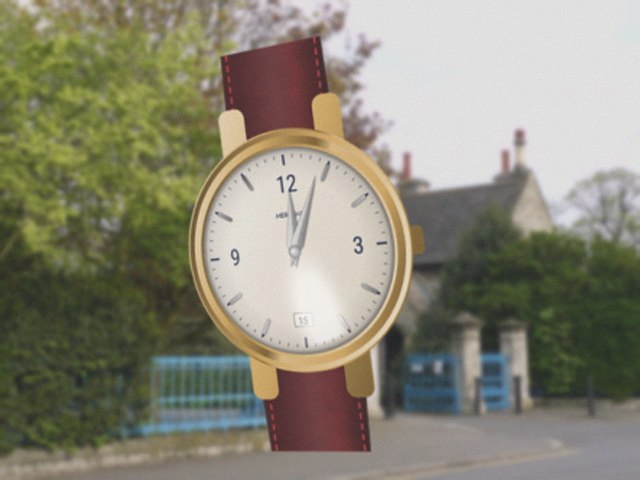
{"hour": 12, "minute": 4}
